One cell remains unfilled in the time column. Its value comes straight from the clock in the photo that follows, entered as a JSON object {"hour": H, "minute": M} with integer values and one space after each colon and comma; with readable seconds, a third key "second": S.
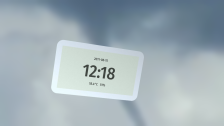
{"hour": 12, "minute": 18}
